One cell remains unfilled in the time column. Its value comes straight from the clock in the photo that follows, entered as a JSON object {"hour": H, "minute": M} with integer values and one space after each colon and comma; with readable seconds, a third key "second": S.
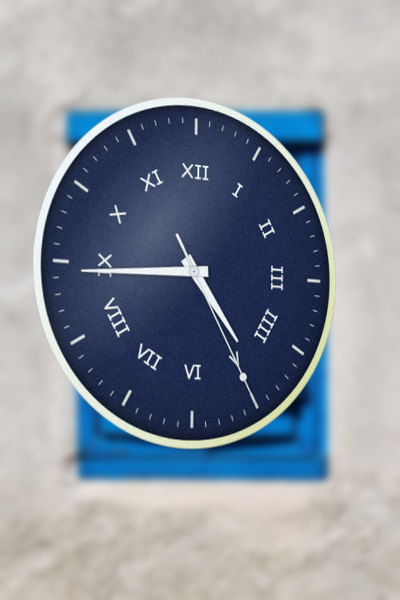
{"hour": 4, "minute": 44, "second": 25}
